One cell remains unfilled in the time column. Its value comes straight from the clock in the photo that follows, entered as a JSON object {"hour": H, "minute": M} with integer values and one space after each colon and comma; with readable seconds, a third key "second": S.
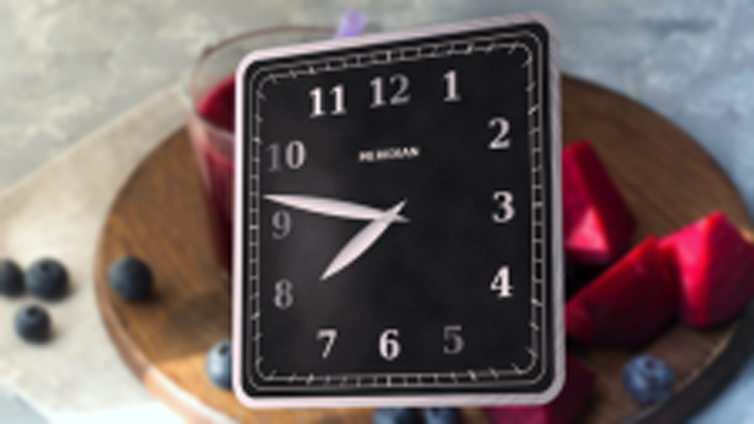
{"hour": 7, "minute": 47}
